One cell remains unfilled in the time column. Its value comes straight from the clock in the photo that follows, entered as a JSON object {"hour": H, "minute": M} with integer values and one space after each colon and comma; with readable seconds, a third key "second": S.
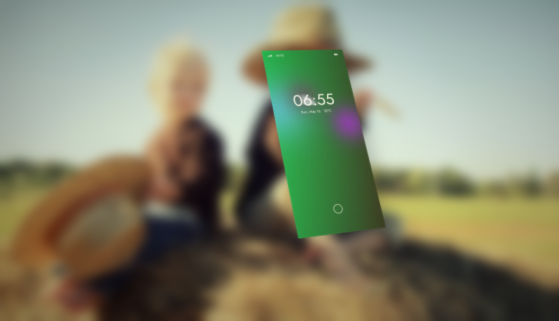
{"hour": 6, "minute": 55}
